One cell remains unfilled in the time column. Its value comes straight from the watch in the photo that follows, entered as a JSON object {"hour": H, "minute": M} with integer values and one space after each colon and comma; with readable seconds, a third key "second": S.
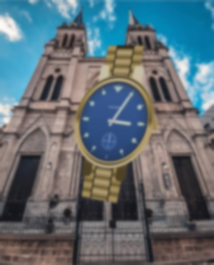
{"hour": 3, "minute": 5}
